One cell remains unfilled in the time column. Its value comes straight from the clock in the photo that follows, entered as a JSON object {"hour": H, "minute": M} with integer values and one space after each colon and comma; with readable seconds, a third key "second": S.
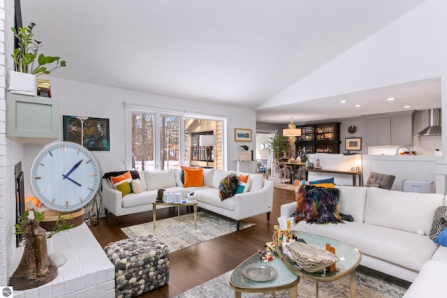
{"hour": 4, "minute": 8}
